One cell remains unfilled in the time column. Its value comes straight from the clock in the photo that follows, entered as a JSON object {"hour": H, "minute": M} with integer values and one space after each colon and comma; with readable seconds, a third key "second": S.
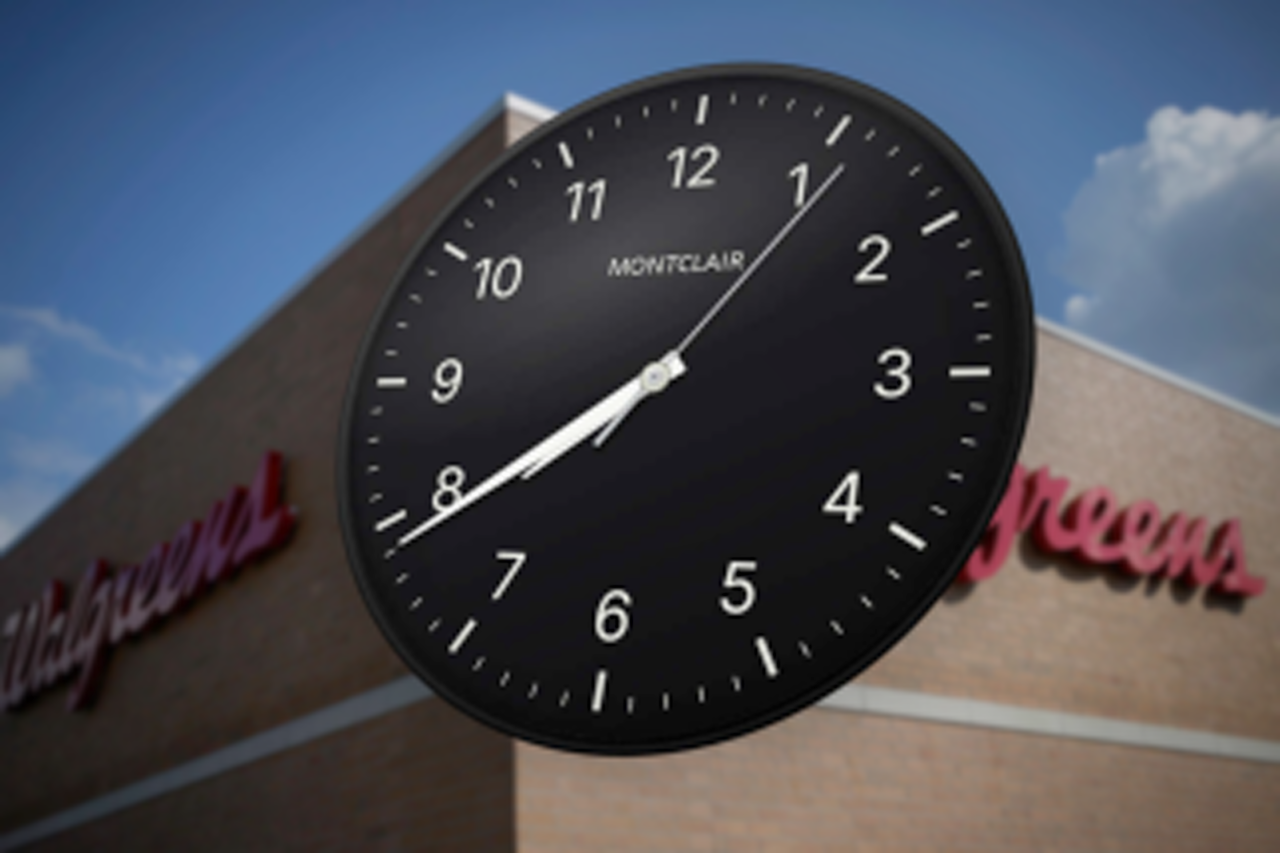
{"hour": 7, "minute": 39, "second": 6}
